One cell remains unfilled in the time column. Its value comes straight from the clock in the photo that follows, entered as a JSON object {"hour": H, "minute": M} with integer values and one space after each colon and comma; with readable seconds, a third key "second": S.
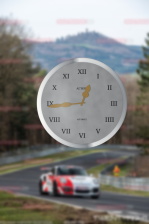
{"hour": 12, "minute": 44}
